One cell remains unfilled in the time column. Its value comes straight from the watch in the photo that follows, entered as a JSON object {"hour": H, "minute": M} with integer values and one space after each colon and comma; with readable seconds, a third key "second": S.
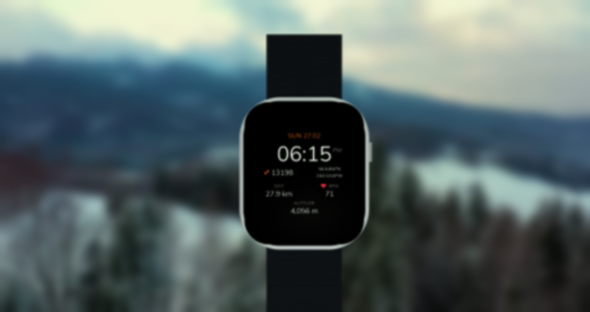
{"hour": 6, "minute": 15}
